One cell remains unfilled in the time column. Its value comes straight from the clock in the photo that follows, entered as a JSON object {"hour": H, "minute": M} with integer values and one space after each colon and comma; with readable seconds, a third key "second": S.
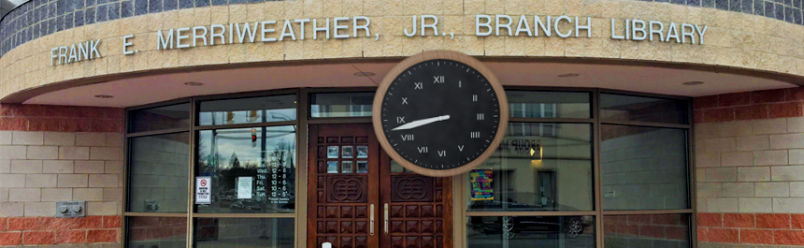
{"hour": 8, "minute": 43}
